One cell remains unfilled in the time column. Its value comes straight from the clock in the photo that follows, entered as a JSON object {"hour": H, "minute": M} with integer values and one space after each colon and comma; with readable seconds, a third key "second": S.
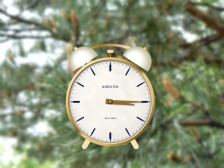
{"hour": 3, "minute": 15}
